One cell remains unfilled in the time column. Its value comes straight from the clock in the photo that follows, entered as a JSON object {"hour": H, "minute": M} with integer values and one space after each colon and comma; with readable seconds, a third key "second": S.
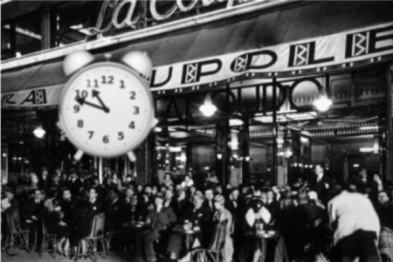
{"hour": 10, "minute": 48}
